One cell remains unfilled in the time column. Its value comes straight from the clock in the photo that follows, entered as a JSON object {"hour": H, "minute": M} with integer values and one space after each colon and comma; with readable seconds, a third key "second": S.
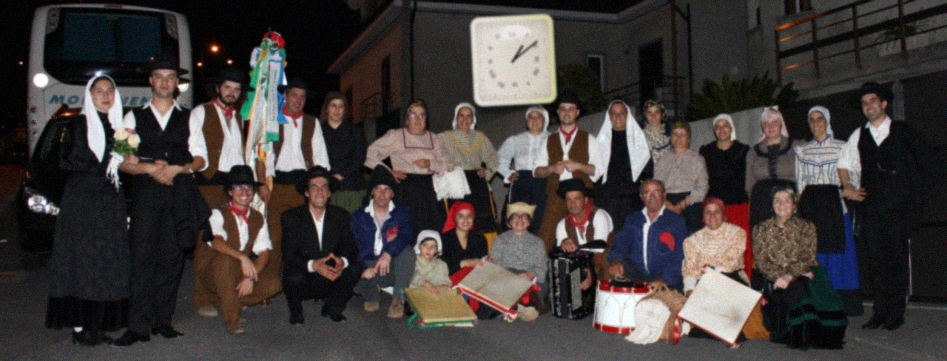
{"hour": 1, "minute": 9}
